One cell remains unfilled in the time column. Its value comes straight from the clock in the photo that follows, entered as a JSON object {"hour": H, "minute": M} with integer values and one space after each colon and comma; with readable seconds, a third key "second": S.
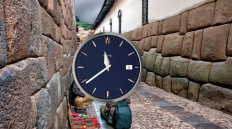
{"hour": 11, "minute": 39}
